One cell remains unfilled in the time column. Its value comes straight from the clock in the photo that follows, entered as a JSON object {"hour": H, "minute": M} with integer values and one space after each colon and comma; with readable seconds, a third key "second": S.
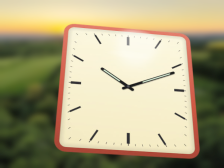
{"hour": 10, "minute": 11}
